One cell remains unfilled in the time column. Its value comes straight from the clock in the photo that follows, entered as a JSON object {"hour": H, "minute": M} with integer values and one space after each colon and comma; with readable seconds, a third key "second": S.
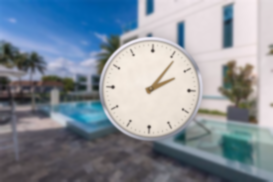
{"hour": 2, "minute": 6}
